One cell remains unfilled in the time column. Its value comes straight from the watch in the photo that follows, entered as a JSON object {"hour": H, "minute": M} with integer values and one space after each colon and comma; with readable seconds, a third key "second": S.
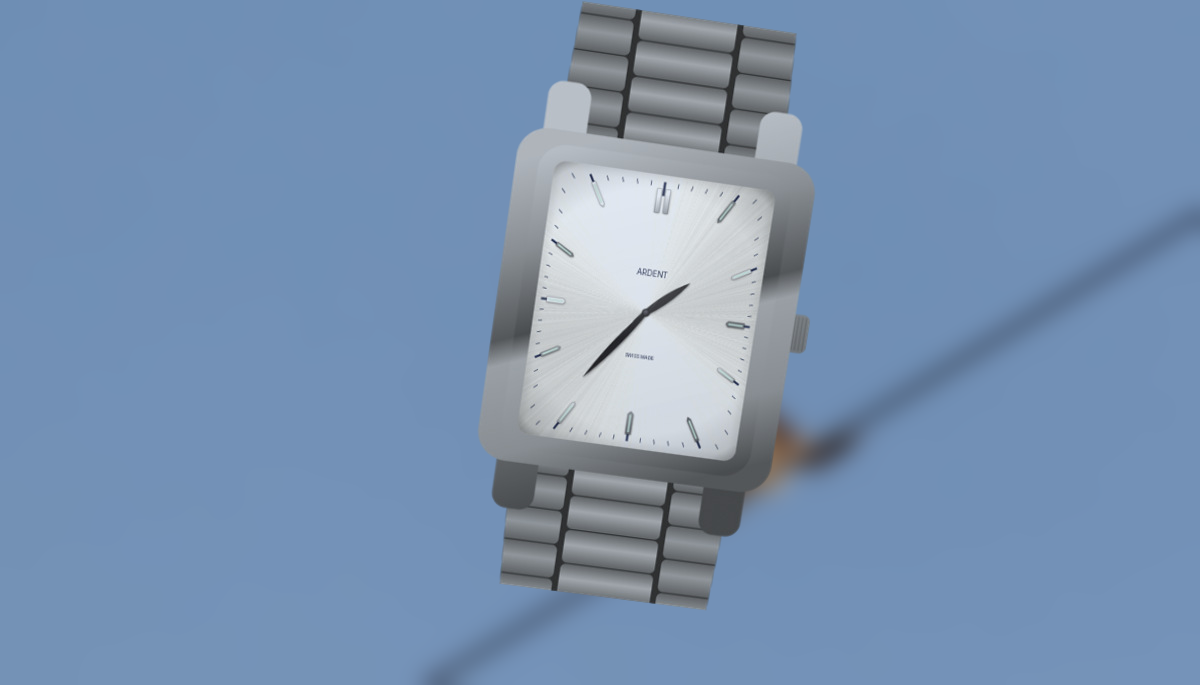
{"hour": 1, "minute": 36}
